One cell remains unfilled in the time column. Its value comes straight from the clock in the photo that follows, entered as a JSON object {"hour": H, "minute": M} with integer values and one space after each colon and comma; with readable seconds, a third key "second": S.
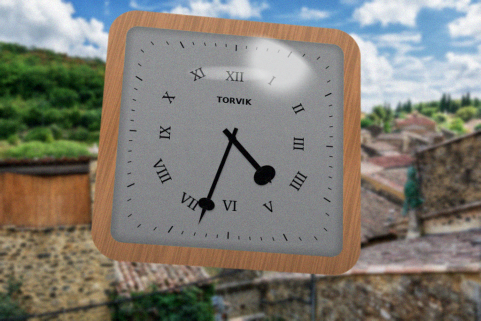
{"hour": 4, "minute": 33}
